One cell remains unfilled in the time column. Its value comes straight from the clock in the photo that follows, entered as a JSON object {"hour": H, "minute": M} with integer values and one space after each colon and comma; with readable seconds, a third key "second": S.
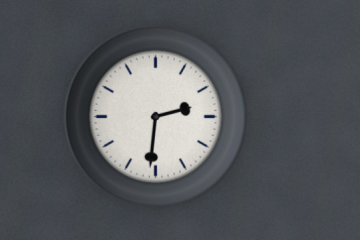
{"hour": 2, "minute": 31}
